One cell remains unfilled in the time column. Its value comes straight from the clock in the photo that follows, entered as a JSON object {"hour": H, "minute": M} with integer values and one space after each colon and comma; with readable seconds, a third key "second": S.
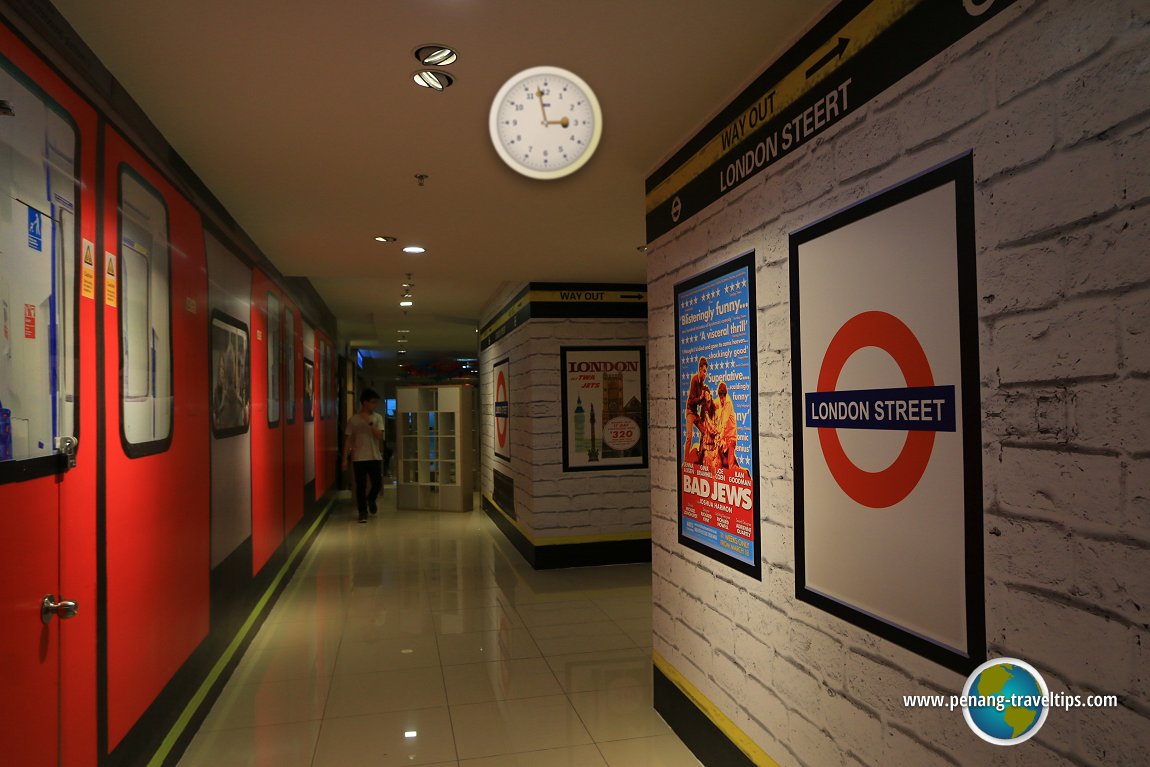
{"hour": 2, "minute": 58}
